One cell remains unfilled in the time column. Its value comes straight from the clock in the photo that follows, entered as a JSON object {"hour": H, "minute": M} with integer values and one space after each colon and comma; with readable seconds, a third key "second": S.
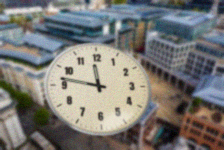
{"hour": 11, "minute": 47}
